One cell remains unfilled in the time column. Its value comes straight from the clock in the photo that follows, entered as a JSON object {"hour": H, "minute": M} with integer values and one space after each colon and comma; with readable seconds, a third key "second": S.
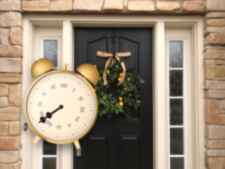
{"hour": 7, "minute": 38}
